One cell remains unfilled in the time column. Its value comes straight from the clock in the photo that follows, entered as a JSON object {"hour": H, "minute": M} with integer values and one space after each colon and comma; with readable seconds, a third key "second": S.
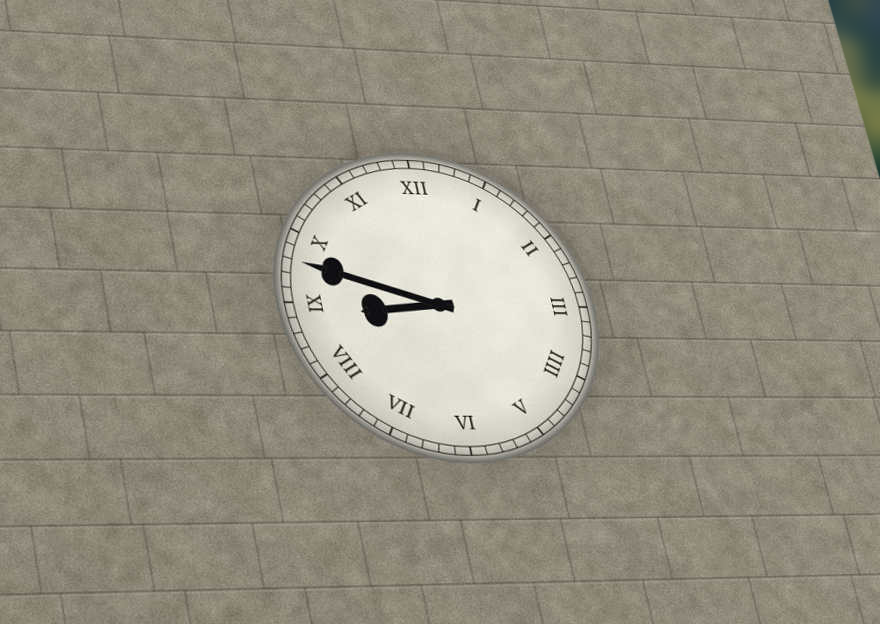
{"hour": 8, "minute": 48}
